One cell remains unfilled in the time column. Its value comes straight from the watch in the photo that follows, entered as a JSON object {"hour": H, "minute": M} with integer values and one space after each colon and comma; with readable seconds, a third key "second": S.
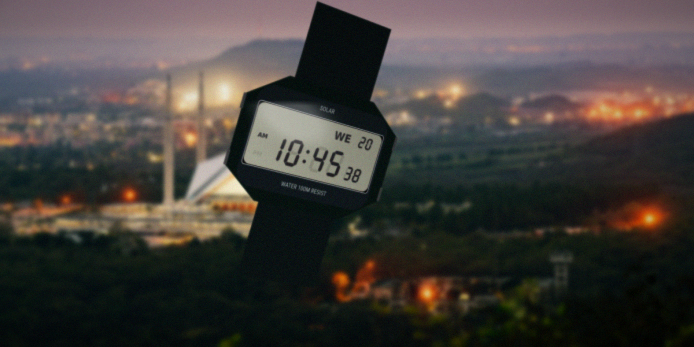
{"hour": 10, "minute": 45, "second": 38}
